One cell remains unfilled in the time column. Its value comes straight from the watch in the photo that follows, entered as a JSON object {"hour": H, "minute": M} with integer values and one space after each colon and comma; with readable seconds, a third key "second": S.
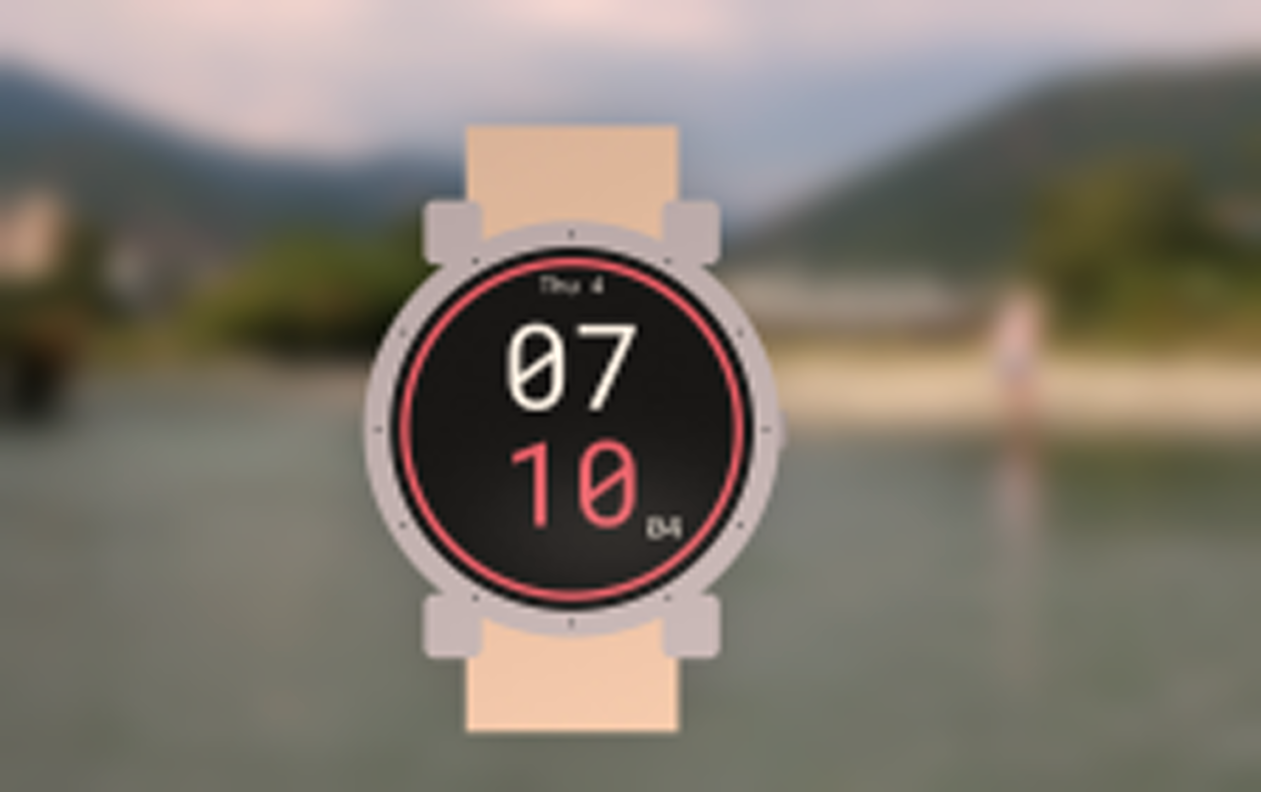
{"hour": 7, "minute": 10}
